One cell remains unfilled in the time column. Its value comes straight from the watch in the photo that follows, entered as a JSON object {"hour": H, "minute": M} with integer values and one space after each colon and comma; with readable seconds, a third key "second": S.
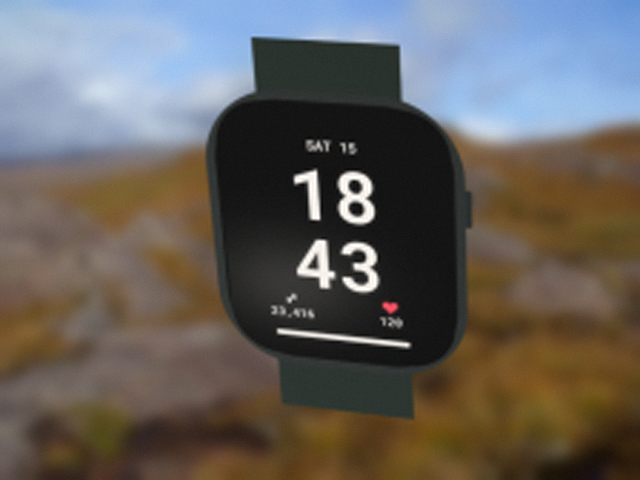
{"hour": 18, "minute": 43}
